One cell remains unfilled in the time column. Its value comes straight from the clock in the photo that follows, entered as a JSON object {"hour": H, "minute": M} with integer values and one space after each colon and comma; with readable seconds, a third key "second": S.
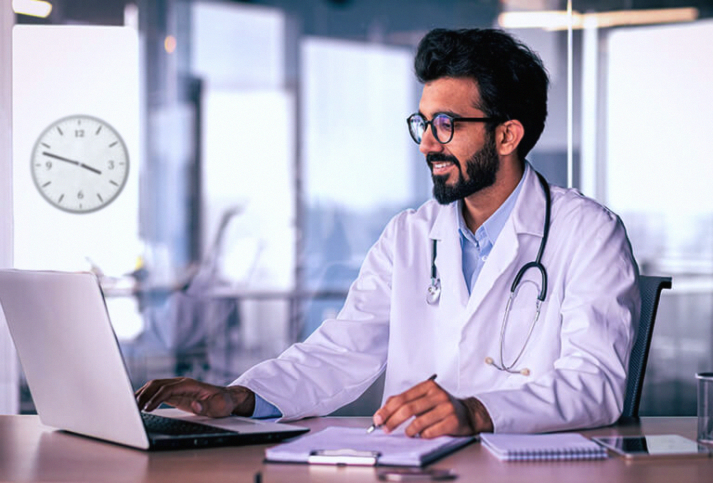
{"hour": 3, "minute": 48}
